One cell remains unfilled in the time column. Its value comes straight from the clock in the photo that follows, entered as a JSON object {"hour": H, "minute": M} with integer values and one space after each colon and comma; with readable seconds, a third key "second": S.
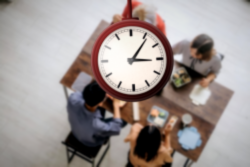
{"hour": 3, "minute": 6}
